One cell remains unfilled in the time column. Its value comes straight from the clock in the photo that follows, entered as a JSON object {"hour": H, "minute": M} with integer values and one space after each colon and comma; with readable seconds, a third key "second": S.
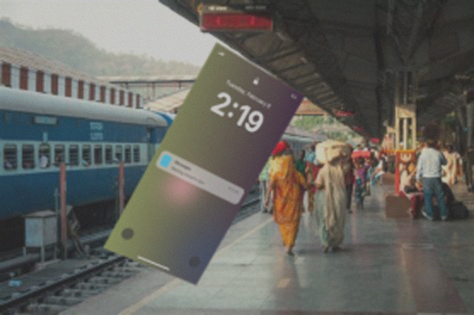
{"hour": 2, "minute": 19}
